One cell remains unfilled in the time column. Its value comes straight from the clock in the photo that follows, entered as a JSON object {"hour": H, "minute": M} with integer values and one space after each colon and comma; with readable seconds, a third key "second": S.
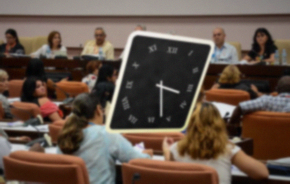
{"hour": 3, "minute": 27}
